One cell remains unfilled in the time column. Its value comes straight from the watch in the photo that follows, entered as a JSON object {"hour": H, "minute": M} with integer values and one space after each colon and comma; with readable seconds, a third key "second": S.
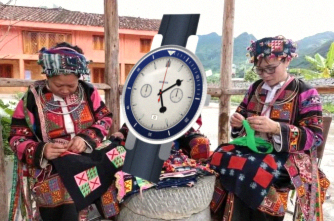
{"hour": 5, "minute": 9}
